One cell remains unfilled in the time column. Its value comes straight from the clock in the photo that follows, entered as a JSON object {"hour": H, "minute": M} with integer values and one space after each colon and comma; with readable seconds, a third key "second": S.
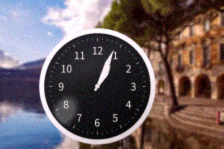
{"hour": 1, "minute": 4}
